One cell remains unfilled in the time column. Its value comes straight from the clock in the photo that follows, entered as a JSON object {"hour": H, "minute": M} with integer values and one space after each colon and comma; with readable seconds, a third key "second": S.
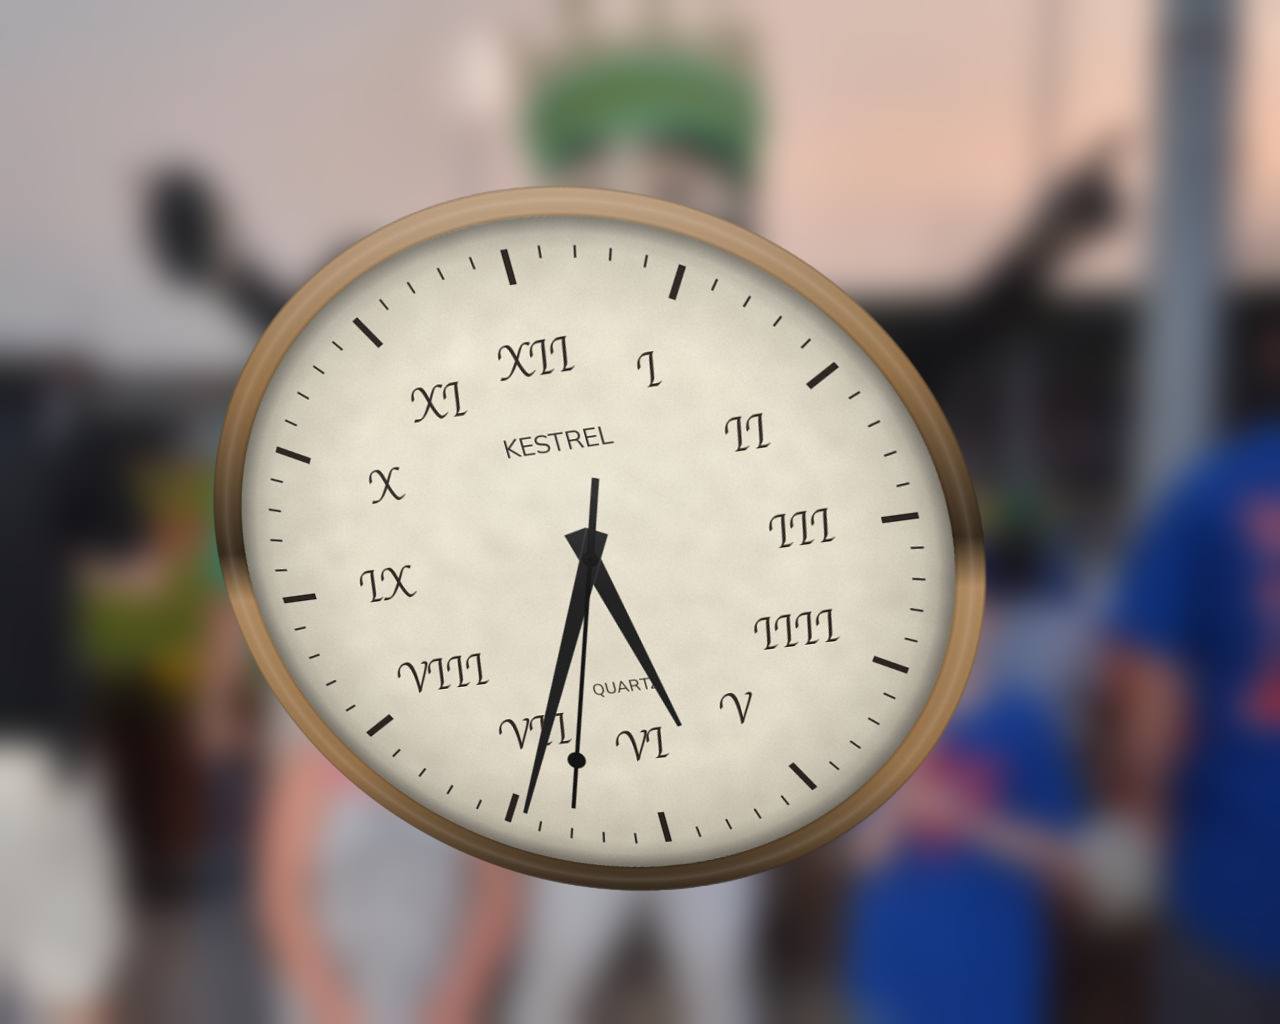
{"hour": 5, "minute": 34, "second": 33}
